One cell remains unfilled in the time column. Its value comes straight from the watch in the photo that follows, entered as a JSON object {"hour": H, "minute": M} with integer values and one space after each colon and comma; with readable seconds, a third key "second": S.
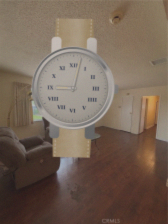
{"hour": 9, "minute": 2}
